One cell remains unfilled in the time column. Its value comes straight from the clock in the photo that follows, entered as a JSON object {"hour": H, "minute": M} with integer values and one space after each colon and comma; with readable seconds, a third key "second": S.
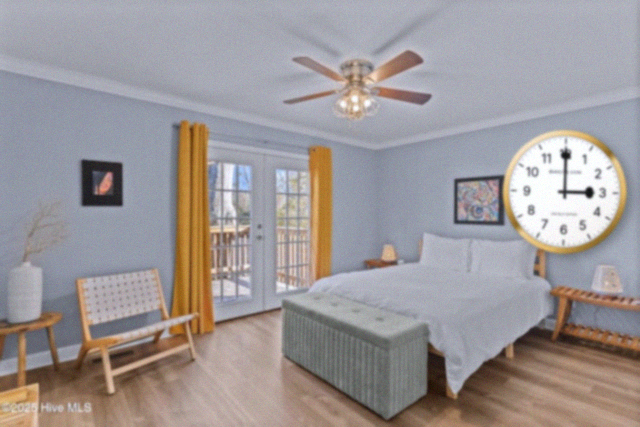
{"hour": 3, "minute": 0}
